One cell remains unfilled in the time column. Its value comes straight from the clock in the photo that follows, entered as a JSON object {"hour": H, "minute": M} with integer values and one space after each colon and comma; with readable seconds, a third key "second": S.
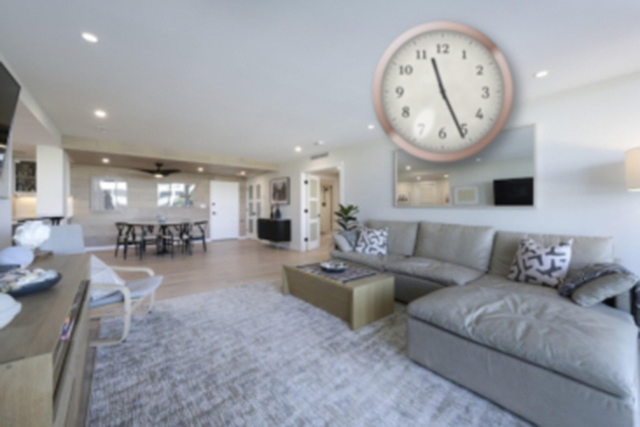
{"hour": 11, "minute": 26}
